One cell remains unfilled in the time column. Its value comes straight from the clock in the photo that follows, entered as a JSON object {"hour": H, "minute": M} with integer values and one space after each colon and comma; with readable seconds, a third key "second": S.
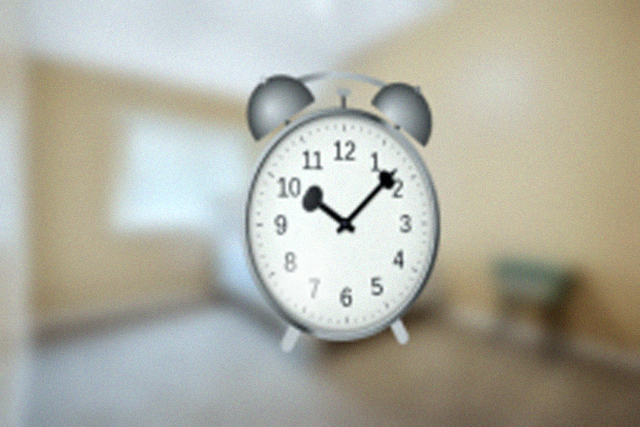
{"hour": 10, "minute": 8}
